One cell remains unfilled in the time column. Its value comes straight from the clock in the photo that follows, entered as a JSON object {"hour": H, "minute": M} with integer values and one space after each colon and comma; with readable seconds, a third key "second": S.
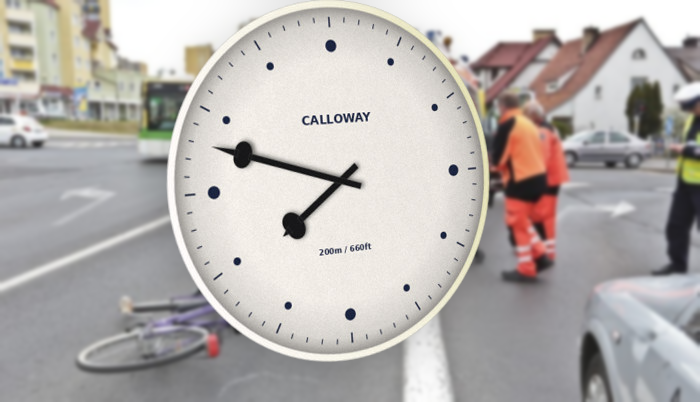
{"hour": 7, "minute": 48}
